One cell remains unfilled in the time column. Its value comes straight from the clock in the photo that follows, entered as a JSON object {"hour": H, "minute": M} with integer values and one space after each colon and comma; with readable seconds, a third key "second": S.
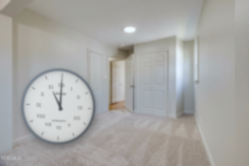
{"hour": 11, "minute": 0}
